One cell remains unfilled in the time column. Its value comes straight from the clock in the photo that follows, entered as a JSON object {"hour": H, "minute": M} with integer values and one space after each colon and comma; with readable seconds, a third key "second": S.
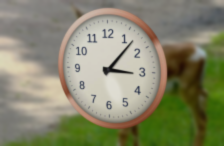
{"hour": 3, "minute": 7}
